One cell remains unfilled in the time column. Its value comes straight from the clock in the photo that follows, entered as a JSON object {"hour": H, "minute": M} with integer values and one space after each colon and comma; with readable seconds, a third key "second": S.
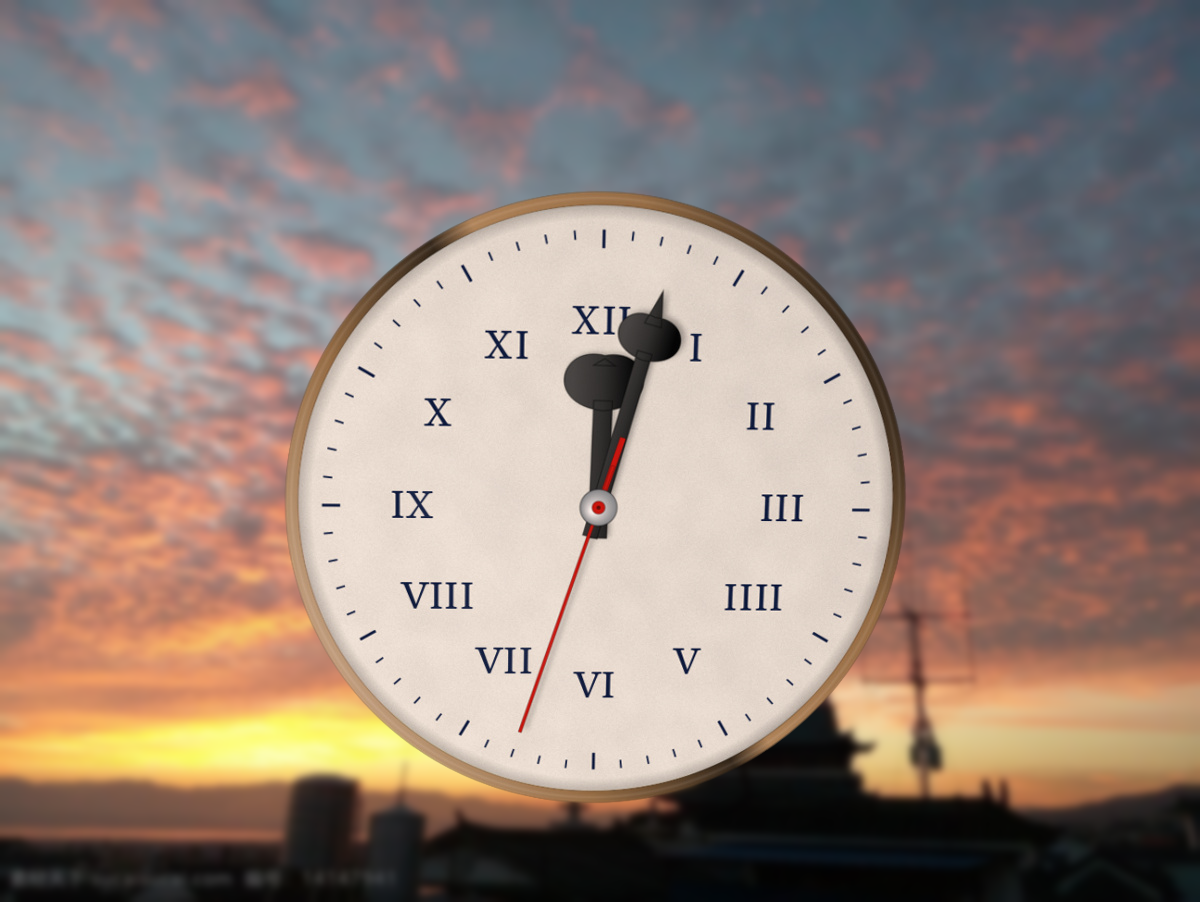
{"hour": 12, "minute": 2, "second": 33}
